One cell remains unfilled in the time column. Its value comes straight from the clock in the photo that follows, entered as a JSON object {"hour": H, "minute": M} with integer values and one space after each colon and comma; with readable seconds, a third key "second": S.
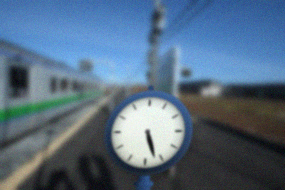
{"hour": 5, "minute": 27}
